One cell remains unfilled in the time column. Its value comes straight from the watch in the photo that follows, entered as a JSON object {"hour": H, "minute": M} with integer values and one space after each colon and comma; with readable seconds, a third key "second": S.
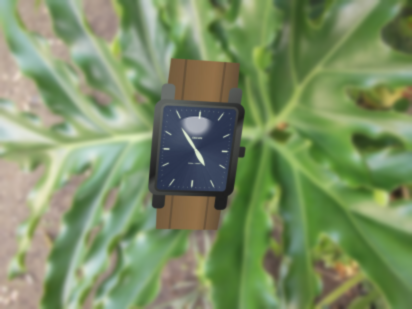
{"hour": 4, "minute": 54}
